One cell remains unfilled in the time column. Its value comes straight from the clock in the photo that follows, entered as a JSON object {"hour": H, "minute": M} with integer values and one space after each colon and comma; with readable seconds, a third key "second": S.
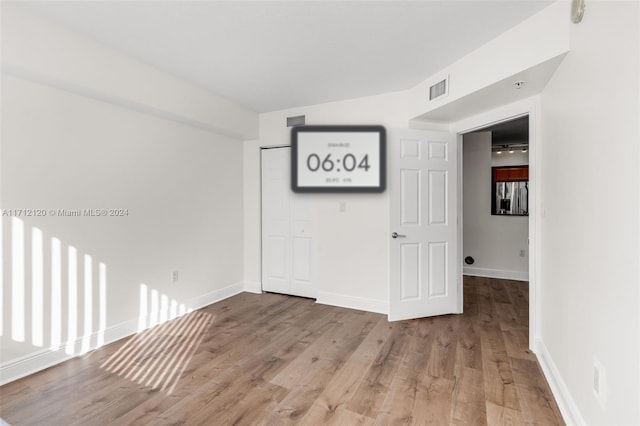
{"hour": 6, "minute": 4}
